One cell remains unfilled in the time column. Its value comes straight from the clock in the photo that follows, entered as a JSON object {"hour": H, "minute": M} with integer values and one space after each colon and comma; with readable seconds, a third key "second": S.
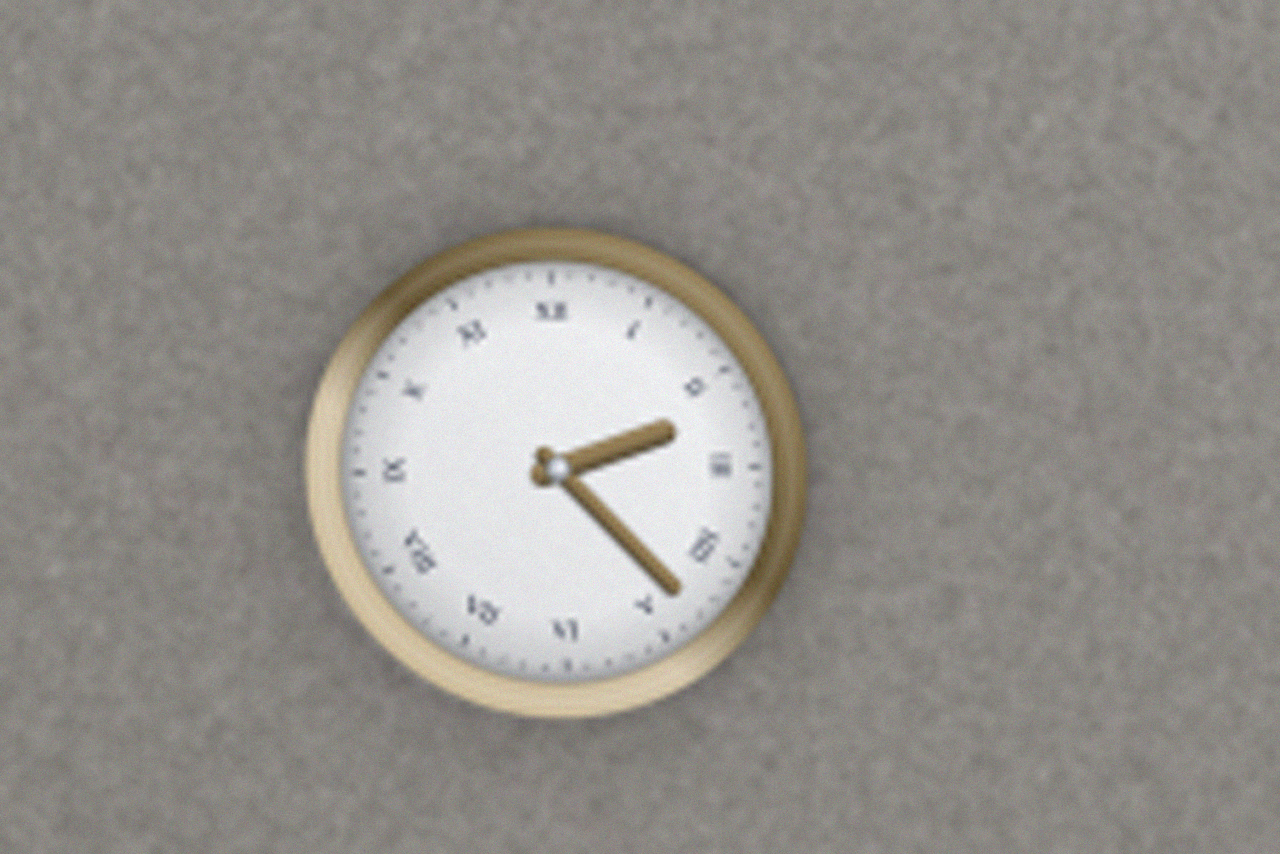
{"hour": 2, "minute": 23}
